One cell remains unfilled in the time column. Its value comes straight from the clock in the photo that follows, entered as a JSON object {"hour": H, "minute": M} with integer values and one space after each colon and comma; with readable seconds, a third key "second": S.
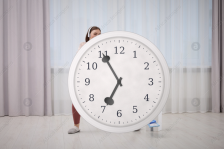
{"hour": 6, "minute": 55}
